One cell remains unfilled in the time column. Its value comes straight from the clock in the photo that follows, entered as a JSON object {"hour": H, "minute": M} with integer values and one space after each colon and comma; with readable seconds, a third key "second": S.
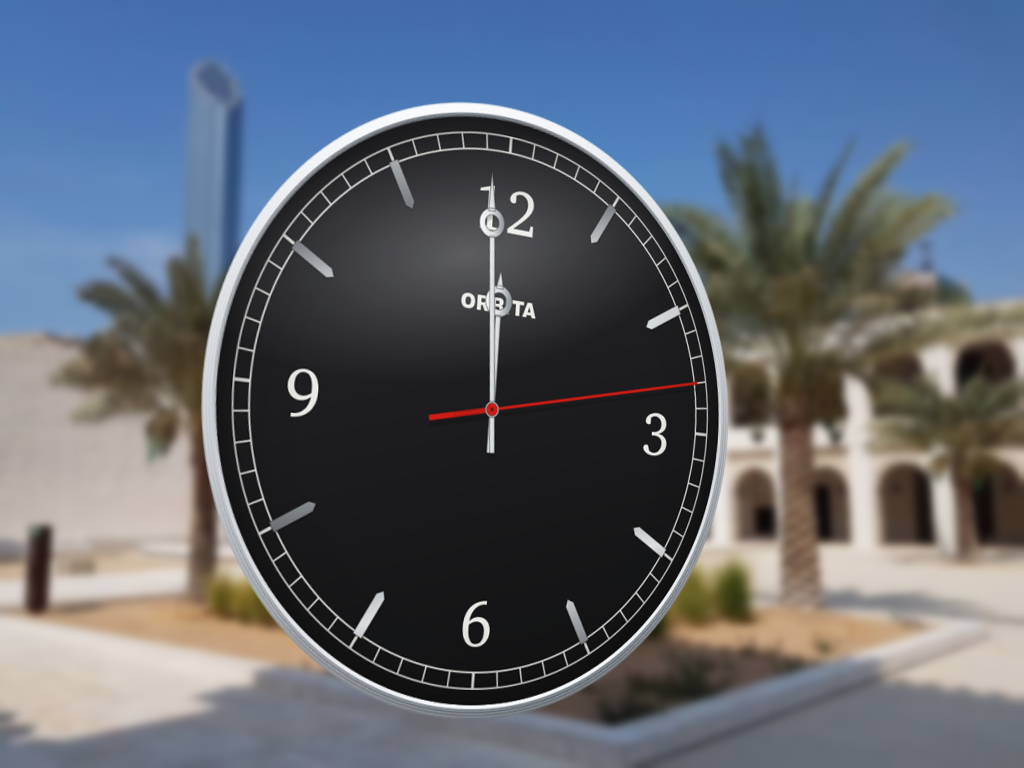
{"hour": 11, "minute": 59, "second": 13}
